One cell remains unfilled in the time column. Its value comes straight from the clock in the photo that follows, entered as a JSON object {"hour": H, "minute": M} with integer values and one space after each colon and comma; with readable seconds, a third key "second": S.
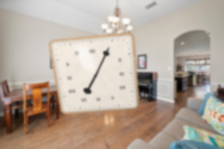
{"hour": 7, "minute": 5}
